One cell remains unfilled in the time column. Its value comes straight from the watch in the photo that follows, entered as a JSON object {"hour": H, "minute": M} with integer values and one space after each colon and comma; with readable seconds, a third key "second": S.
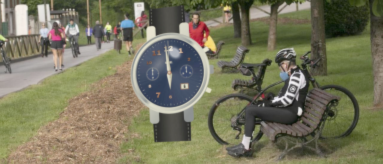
{"hour": 5, "minute": 59}
